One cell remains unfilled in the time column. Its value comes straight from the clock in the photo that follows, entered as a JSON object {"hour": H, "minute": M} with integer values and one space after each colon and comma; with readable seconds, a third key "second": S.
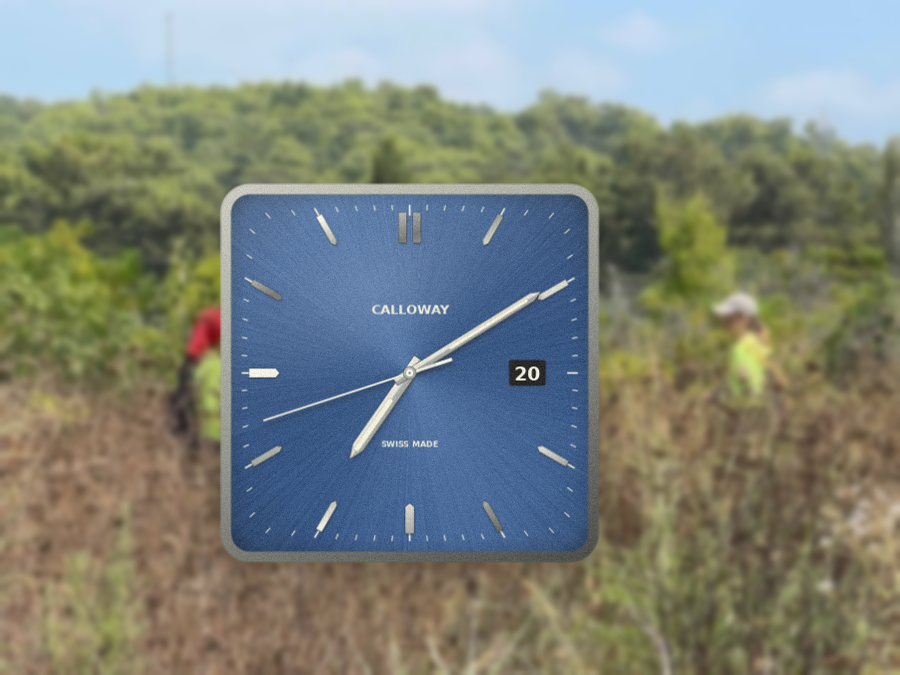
{"hour": 7, "minute": 9, "second": 42}
